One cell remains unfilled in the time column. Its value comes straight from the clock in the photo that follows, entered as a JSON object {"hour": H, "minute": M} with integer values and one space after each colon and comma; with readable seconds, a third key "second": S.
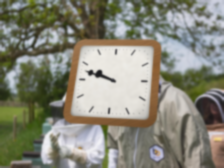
{"hour": 9, "minute": 48}
